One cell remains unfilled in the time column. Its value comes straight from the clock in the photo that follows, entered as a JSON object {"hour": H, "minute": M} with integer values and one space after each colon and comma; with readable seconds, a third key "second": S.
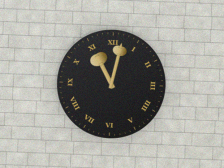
{"hour": 11, "minute": 2}
